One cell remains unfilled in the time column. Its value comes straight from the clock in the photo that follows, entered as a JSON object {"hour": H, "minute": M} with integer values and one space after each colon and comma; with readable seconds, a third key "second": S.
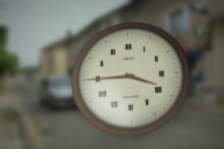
{"hour": 3, "minute": 45}
